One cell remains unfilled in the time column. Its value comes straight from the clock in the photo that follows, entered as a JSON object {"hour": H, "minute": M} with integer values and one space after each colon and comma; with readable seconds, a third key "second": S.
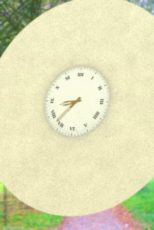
{"hour": 8, "minute": 37}
